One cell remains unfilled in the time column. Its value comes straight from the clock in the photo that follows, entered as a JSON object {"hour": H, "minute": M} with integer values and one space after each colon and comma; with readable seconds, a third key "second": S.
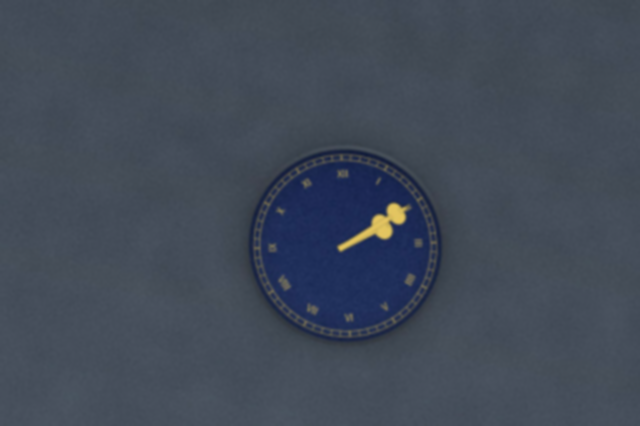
{"hour": 2, "minute": 10}
